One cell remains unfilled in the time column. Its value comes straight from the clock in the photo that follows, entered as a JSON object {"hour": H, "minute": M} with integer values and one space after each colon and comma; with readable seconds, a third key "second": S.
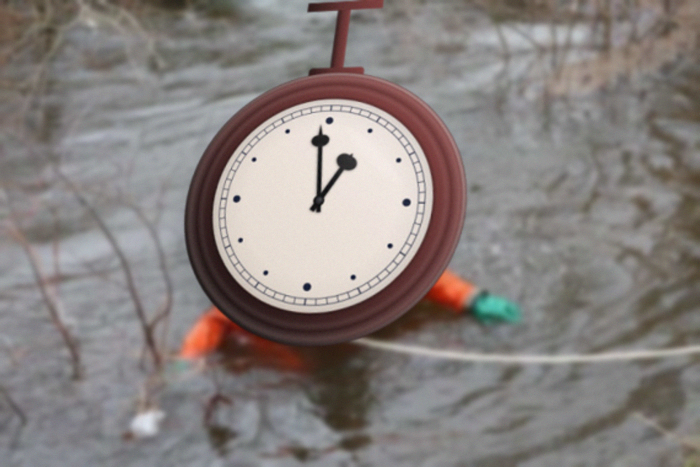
{"hour": 12, "minute": 59}
